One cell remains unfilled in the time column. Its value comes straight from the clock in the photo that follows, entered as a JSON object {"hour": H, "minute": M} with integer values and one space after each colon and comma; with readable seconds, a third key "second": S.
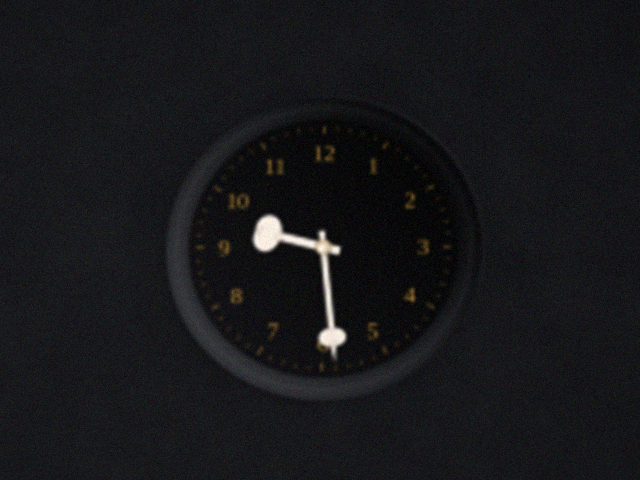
{"hour": 9, "minute": 29}
